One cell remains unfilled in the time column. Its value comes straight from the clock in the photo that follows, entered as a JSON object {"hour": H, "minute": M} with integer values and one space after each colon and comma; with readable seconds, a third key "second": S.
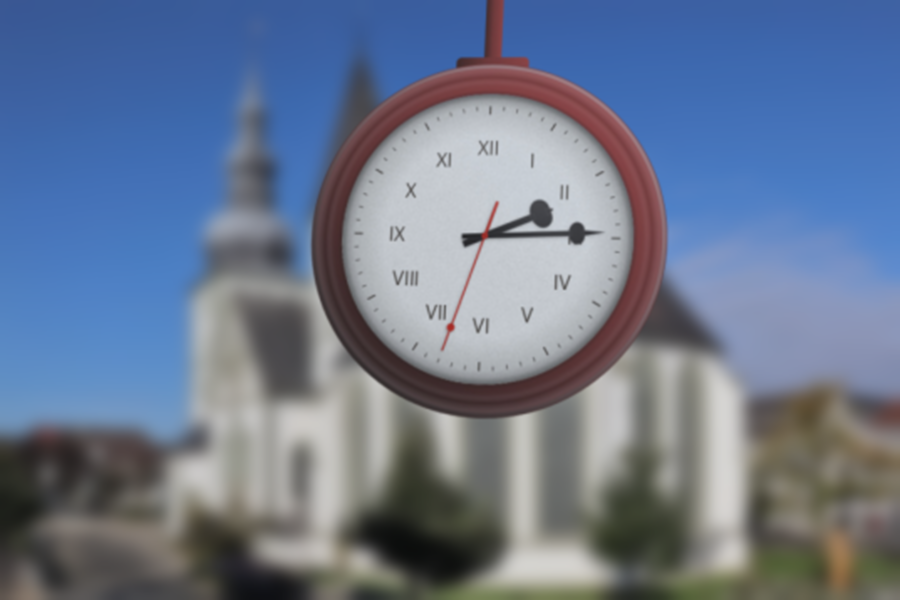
{"hour": 2, "minute": 14, "second": 33}
